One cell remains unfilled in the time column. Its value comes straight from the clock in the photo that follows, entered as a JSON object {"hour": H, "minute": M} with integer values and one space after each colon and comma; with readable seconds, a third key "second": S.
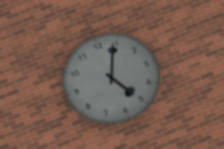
{"hour": 5, "minute": 4}
